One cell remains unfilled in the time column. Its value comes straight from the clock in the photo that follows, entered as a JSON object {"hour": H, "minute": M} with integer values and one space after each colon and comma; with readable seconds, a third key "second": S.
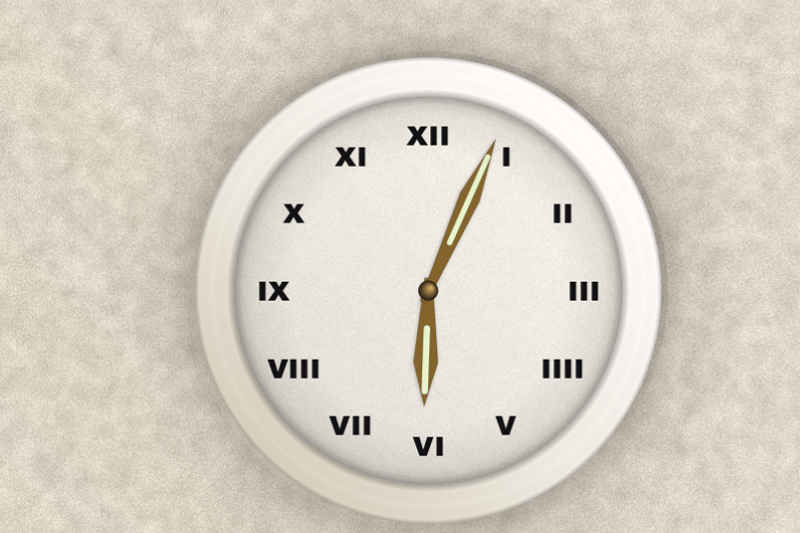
{"hour": 6, "minute": 4}
